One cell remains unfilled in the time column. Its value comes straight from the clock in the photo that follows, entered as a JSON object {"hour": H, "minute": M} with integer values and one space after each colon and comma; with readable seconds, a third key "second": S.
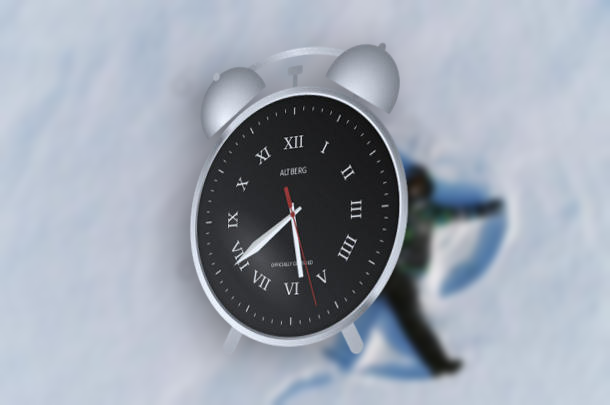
{"hour": 5, "minute": 39, "second": 27}
